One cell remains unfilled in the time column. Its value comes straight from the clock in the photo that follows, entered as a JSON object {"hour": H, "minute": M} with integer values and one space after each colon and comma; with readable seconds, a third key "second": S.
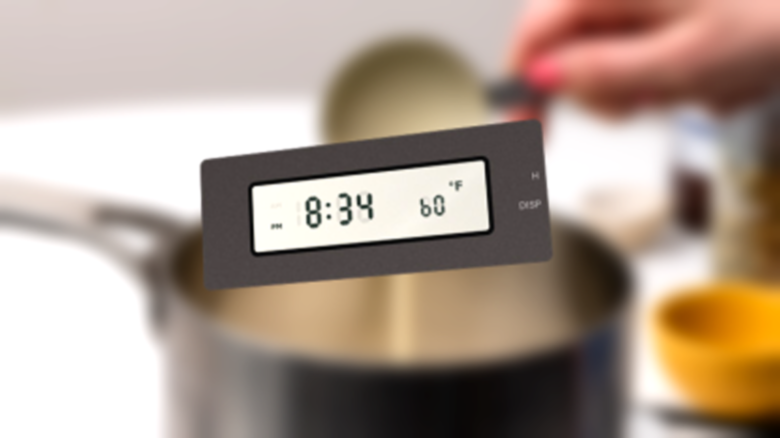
{"hour": 8, "minute": 34}
